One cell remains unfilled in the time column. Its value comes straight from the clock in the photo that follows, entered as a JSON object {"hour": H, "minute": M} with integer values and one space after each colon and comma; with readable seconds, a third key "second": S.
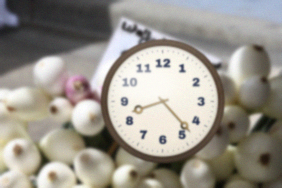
{"hour": 8, "minute": 23}
